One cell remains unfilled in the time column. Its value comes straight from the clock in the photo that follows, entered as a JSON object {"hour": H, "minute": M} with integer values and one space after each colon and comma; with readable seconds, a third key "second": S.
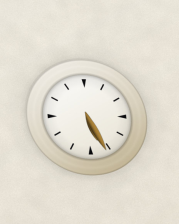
{"hour": 5, "minute": 26}
